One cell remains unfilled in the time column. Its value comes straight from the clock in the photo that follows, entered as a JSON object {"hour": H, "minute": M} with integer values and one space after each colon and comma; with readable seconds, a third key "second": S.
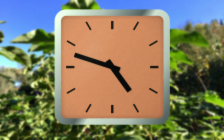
{"hour": 4, "minute": 48}
